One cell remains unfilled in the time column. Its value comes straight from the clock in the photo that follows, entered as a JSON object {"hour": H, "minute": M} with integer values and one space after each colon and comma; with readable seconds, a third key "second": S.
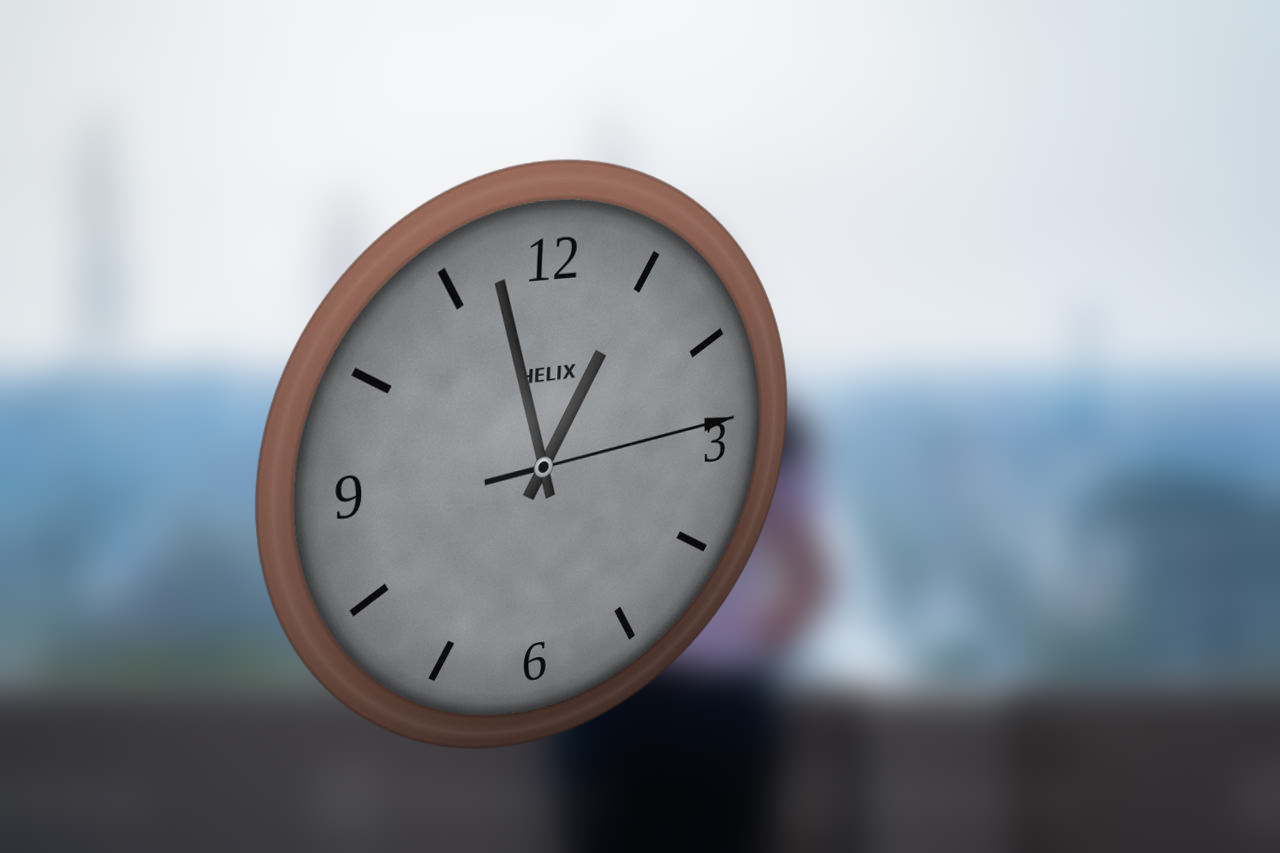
{"hour": 12, "minute": 57, "second": 14}
